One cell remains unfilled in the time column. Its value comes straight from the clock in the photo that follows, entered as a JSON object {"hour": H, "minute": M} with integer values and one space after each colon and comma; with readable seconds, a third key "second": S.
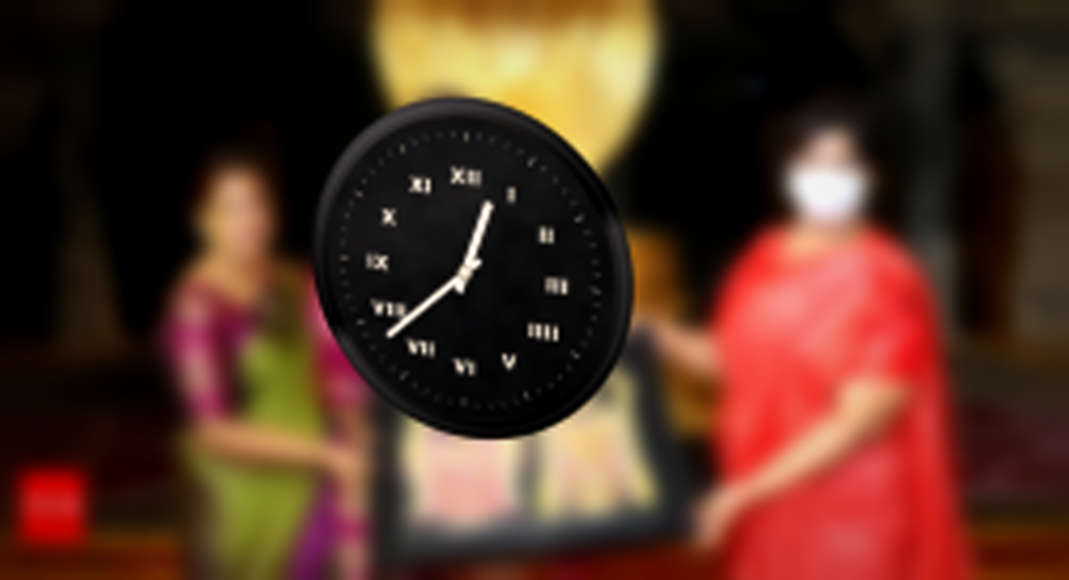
{"hour": 12, "minute": 38}
